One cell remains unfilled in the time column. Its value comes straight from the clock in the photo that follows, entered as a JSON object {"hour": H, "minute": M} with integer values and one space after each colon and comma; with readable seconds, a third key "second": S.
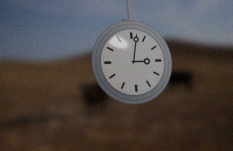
{"hour": 3, "minute": 2}
